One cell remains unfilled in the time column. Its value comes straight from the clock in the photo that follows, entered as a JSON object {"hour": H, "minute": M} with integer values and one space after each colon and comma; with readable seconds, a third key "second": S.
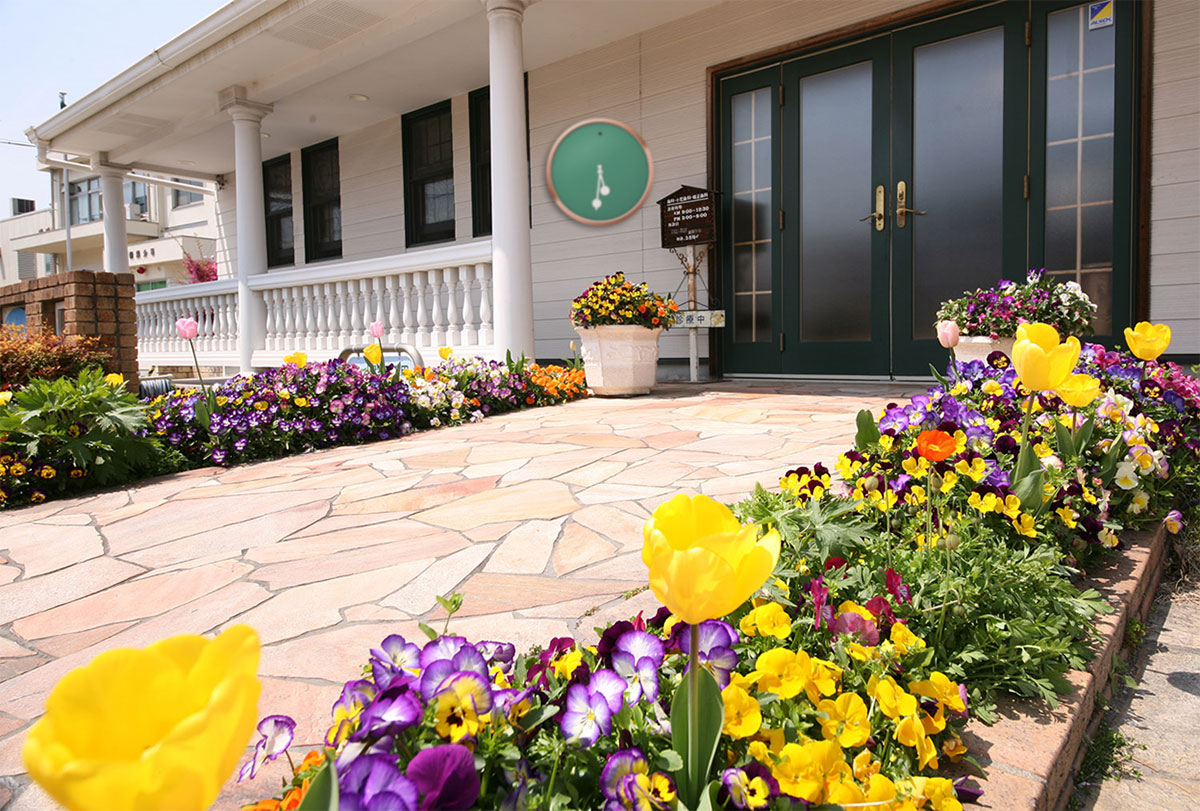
{"hour": 5, "minute": 31}
